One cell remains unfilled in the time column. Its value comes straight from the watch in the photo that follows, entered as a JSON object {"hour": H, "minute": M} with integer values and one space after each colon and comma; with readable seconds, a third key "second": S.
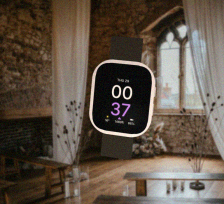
{"hour": 0, "minute": 37}
